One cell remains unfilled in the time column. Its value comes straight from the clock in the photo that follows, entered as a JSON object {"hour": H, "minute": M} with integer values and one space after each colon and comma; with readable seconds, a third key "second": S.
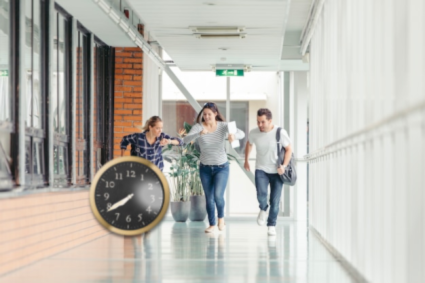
{"hour": 7, "minute": 39}
